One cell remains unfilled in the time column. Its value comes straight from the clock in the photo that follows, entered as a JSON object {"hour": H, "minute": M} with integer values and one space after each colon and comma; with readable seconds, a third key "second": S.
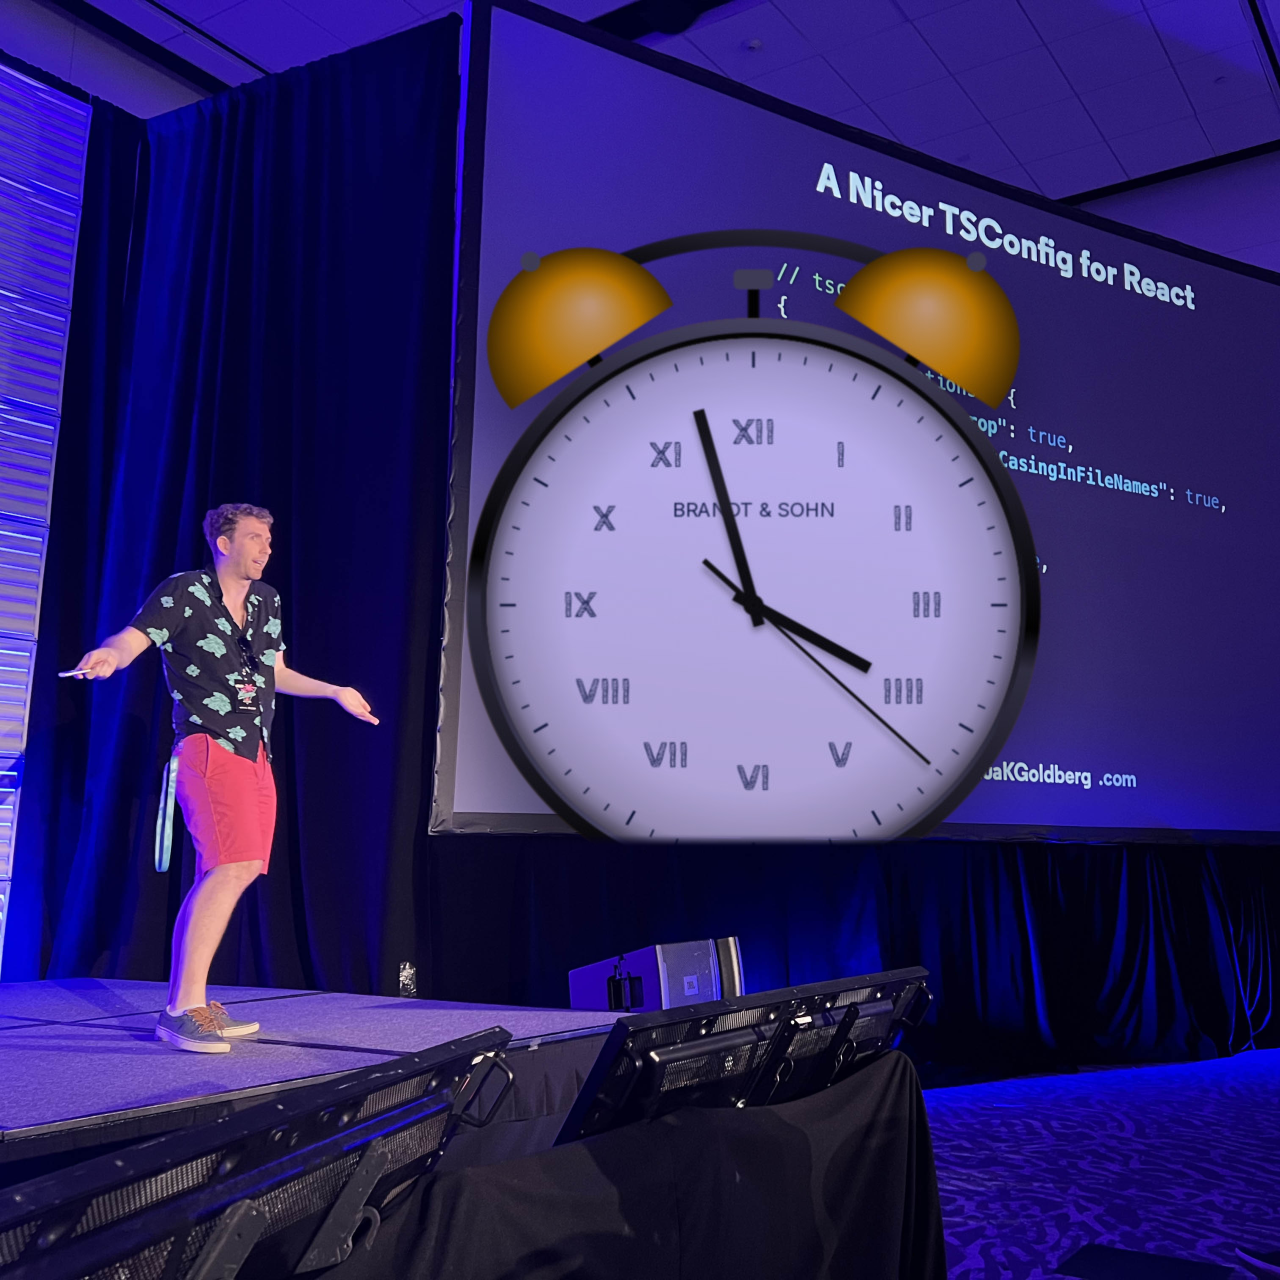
{"hour": 3, "minute": 57, "second": 22}
